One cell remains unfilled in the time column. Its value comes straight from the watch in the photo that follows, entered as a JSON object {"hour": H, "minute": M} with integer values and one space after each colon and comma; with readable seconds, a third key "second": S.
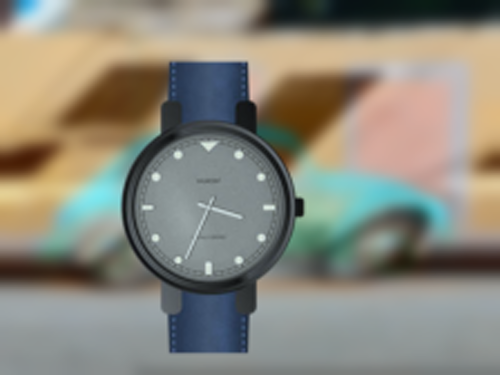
{"hour": 3, "minute": 34}
